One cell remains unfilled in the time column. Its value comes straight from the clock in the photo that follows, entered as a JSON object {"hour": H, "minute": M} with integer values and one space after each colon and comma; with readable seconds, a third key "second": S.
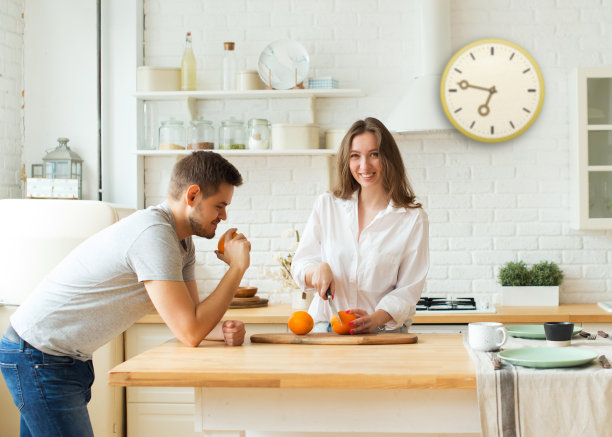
{"hour": 6, "minute": 47}
